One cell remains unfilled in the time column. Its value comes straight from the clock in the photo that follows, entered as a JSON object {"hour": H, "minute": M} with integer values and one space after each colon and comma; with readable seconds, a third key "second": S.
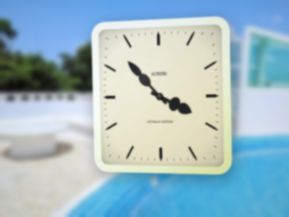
{"hour": 3, "minute": 53}
